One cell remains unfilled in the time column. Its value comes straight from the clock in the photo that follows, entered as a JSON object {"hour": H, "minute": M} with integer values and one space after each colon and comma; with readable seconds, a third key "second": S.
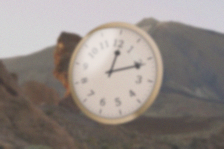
{"hour": 12, "minute": 11}
